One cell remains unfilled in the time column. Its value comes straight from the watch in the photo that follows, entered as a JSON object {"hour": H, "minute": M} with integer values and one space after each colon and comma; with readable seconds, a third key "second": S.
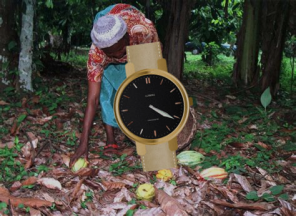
{"hour": 4, "minute": 21}
